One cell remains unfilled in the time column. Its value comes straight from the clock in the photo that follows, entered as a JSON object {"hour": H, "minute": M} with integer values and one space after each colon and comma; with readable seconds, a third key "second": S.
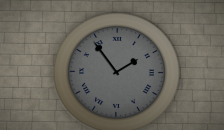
{"hour": 1, "minute": 54}
